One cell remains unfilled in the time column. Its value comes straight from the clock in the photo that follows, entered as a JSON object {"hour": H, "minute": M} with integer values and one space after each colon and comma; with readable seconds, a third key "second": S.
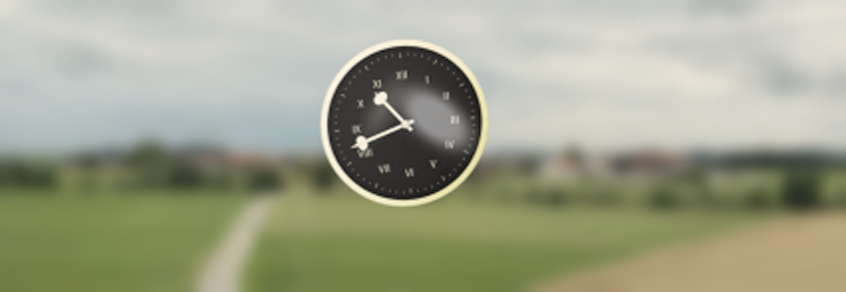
{"hour": 10, "minute": 42}
